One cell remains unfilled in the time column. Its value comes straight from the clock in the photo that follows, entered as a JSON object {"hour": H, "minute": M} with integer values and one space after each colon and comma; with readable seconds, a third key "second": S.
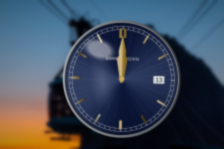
{"hour": 12, "minute": 0}
